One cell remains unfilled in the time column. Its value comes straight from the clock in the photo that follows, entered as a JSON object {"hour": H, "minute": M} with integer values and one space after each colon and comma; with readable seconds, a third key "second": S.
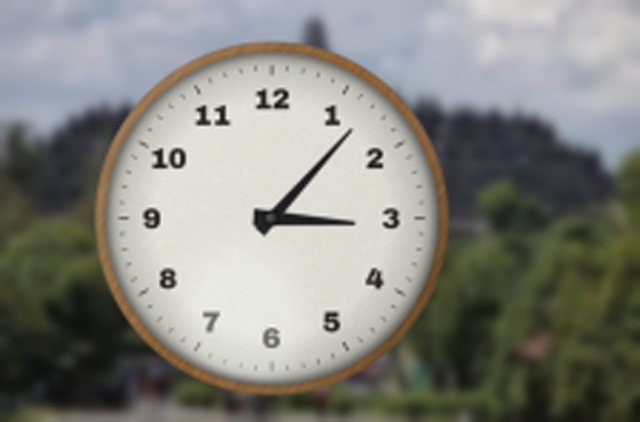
{"hour": 3, "minute": 7}
